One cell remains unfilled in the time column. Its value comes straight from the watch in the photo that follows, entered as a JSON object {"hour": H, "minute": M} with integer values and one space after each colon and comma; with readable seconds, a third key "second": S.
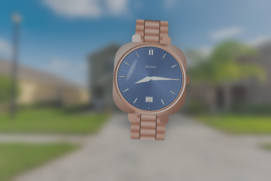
{"hour": 8, "minute": 15}
